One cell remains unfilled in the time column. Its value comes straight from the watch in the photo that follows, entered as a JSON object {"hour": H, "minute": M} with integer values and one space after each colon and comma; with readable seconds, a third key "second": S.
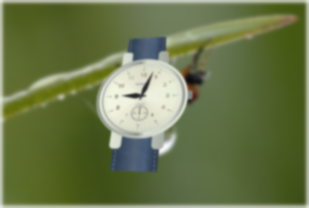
{"hour": 9, "minute": 3}
